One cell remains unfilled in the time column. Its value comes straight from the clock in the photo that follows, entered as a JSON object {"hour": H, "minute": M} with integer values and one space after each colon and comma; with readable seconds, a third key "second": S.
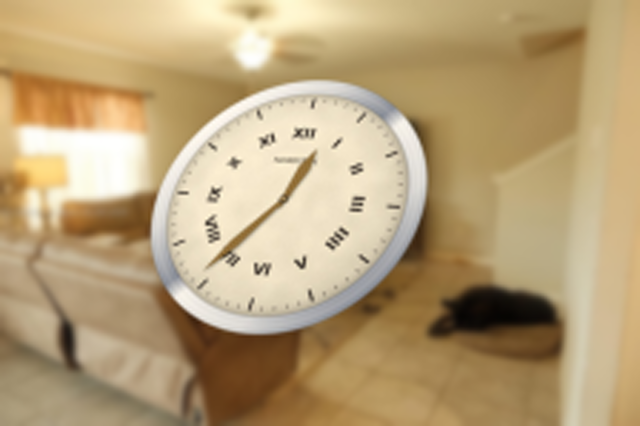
{"hour": 12, "minute": 36}
